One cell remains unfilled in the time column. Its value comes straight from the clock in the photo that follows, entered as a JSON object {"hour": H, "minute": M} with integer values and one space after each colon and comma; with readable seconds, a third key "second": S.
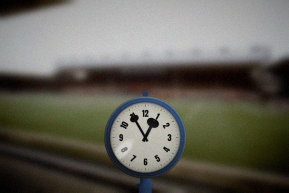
{"hour": 12, "minute": 55}
